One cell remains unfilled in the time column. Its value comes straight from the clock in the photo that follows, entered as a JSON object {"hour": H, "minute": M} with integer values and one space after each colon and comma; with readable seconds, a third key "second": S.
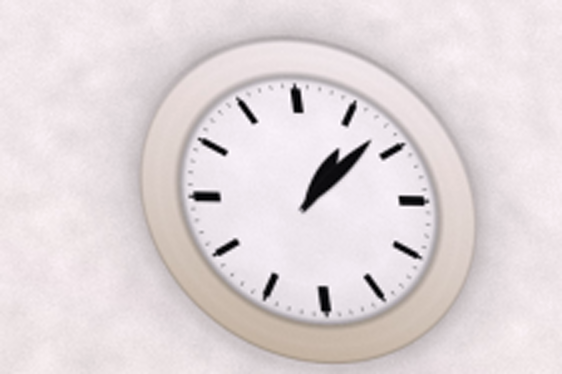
{"hour": 1, "minute": 8}
